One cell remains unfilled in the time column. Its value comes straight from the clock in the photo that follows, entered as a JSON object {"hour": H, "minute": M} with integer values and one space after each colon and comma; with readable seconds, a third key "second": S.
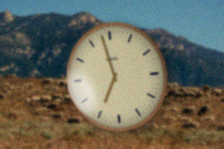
{"hour": 6, "minute": 58}
